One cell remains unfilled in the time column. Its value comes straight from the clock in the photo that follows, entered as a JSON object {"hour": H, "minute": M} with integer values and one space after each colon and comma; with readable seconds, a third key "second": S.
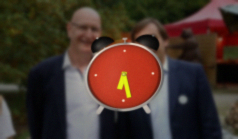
{"hour": 6, "minute": 28}
